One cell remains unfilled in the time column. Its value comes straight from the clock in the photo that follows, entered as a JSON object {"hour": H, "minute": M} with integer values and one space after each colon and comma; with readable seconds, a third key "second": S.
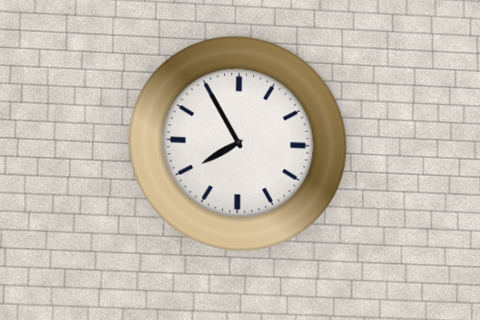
{"hour": 7, "minute": 55}
